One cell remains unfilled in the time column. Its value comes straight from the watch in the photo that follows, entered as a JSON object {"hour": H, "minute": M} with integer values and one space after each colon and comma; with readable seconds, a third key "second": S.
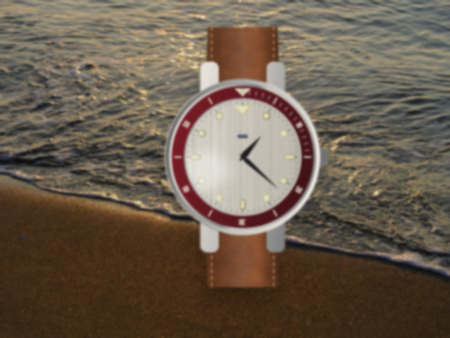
{"hour": 1, "minute": 22}
